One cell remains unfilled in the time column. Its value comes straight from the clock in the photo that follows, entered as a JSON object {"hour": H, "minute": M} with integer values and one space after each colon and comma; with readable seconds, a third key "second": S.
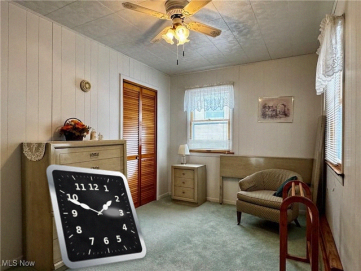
{"hour": 1, "minute": 49}
